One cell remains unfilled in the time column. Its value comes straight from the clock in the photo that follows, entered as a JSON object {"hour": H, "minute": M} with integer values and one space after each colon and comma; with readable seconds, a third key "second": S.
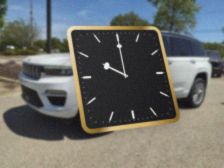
{"hour": 10, "minute": 0}
